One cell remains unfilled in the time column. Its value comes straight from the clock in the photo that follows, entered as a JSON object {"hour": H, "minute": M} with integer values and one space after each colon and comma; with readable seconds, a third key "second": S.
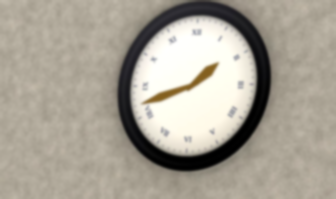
{"hour": 1, "minute": 42}
